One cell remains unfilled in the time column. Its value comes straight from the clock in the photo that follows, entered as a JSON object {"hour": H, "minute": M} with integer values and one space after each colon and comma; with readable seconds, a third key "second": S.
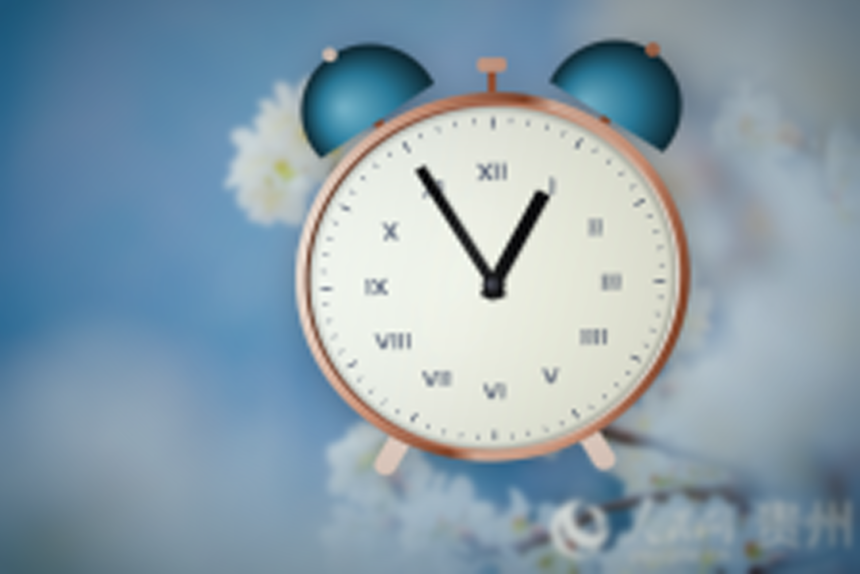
{"hour": 12, "minute": 55}
